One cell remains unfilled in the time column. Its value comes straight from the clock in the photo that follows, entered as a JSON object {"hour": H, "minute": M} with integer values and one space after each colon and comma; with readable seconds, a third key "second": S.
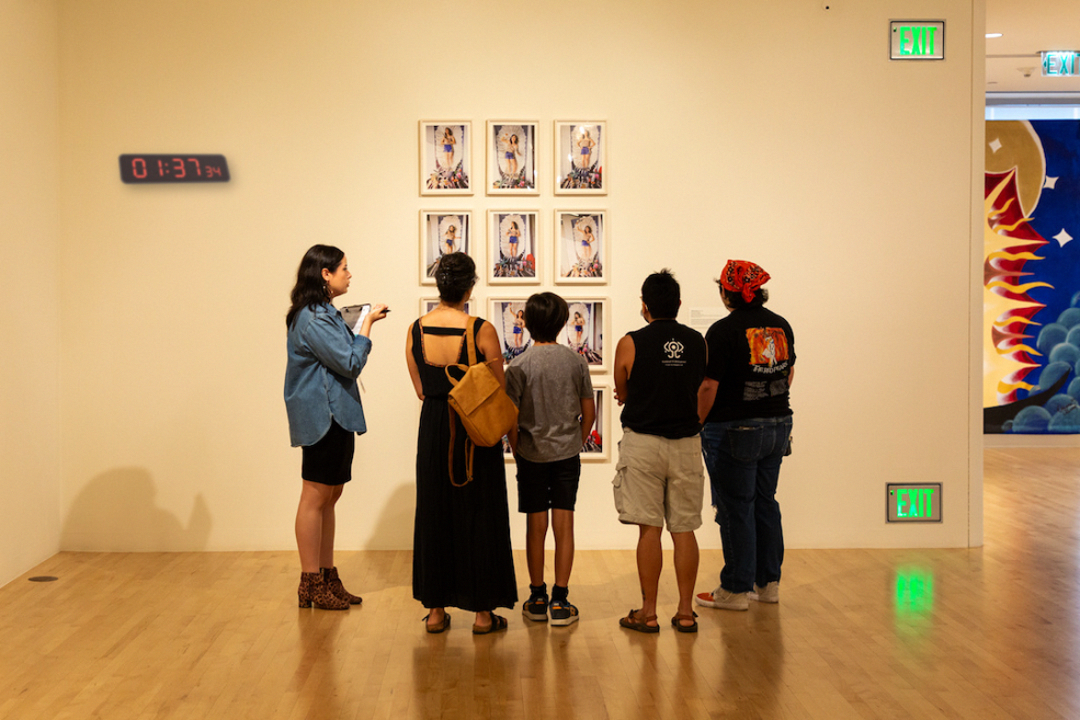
{"hour": 1, "minute": 37}
